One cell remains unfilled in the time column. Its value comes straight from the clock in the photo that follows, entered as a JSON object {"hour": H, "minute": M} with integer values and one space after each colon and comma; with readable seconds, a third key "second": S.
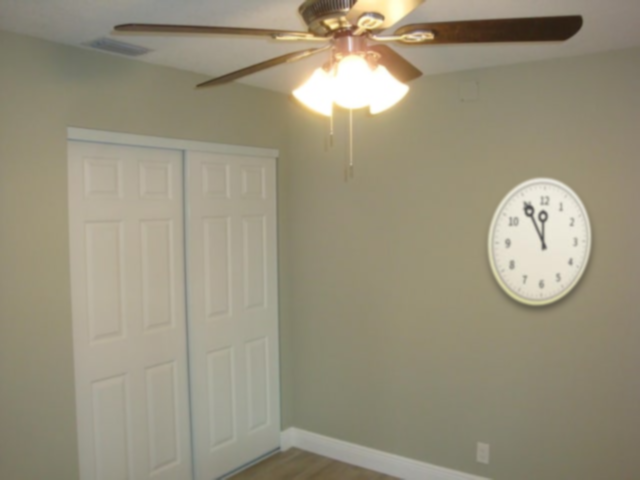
{"hour": 11, "minute": 55}
